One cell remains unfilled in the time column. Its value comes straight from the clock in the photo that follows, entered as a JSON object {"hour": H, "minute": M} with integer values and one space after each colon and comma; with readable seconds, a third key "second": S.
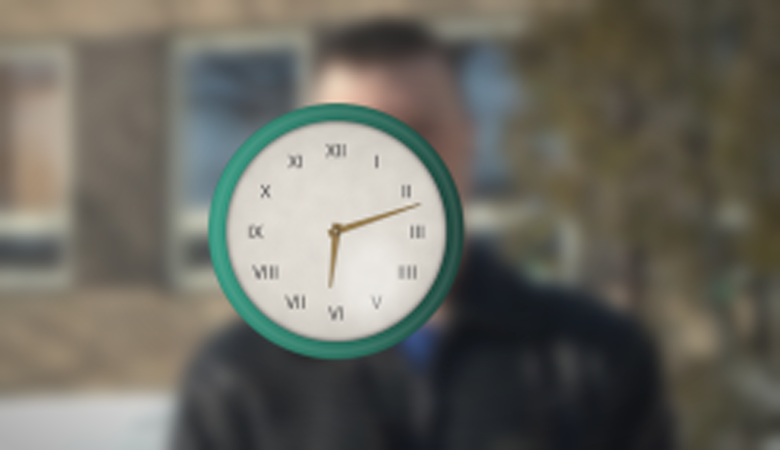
{"hour": 6, "minute": 12}
